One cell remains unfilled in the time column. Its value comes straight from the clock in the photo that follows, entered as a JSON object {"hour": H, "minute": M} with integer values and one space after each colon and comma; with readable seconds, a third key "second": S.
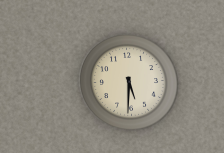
{"hour": 5, "minute": 31}
